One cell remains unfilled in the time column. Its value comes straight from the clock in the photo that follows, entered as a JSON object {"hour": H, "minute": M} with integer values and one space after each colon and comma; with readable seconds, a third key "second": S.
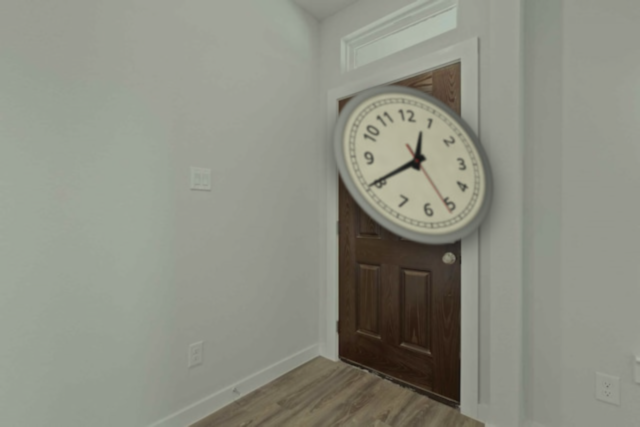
{"hour": 12, "minute": 40, "second": 26}
